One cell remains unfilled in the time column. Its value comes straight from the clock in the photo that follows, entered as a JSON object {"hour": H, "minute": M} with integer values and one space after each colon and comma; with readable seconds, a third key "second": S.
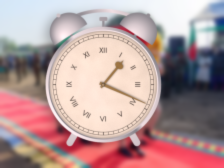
{"hour": 1, "minute": 19}
